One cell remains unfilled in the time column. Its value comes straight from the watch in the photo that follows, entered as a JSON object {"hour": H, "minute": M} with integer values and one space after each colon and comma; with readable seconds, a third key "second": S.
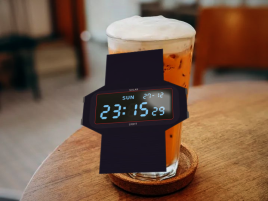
{"hour": 23, "minute": 15, "second": 29}
